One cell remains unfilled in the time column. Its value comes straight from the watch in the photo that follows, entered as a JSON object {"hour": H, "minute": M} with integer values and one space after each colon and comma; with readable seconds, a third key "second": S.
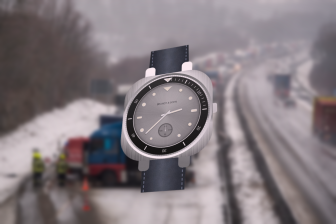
{"hour": 2, "minute": 38}
